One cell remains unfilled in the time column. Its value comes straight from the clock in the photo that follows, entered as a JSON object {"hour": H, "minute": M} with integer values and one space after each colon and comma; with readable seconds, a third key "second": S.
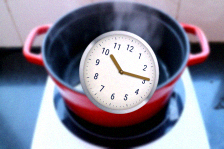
{"hour": 10, "minute": 14}
